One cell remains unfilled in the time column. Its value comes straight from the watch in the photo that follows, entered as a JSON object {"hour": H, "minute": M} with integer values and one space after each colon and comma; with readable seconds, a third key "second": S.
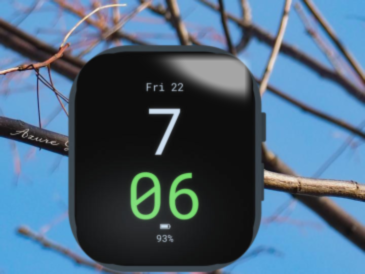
{"hour": 7, "minute": 6}
